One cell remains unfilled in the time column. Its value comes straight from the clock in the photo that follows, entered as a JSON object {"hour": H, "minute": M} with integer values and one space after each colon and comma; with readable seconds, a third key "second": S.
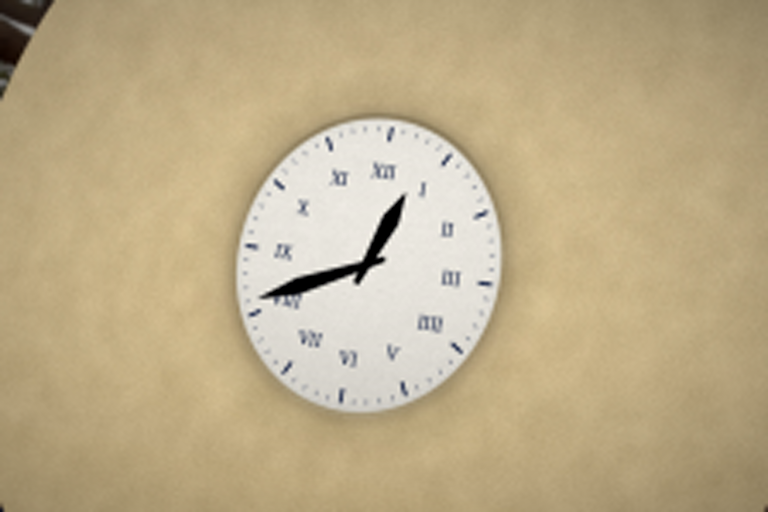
{"hour": 12, "minute": 41}
